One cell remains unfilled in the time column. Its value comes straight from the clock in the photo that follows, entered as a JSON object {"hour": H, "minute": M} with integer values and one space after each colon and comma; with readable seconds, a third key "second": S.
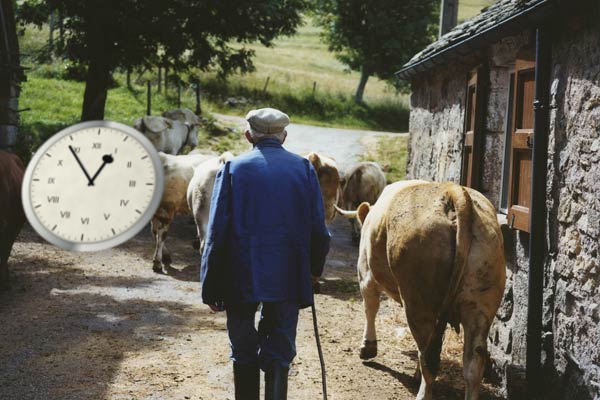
{"hour": 12, "minute": 54}
